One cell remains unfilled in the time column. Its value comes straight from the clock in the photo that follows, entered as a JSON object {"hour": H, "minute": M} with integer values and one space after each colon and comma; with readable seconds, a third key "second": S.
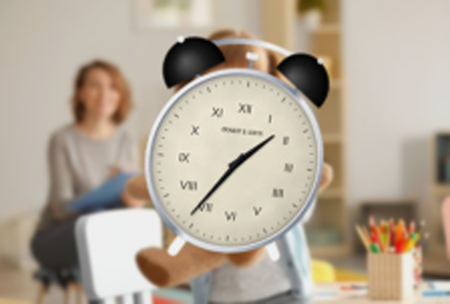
{"hour": 1, "minute": 36}
